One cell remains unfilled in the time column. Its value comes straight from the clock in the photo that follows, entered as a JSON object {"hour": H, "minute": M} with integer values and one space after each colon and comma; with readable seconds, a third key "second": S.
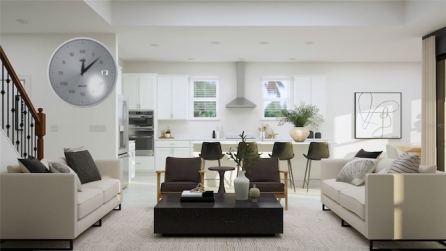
{"hour": 12, "minute": 8}
